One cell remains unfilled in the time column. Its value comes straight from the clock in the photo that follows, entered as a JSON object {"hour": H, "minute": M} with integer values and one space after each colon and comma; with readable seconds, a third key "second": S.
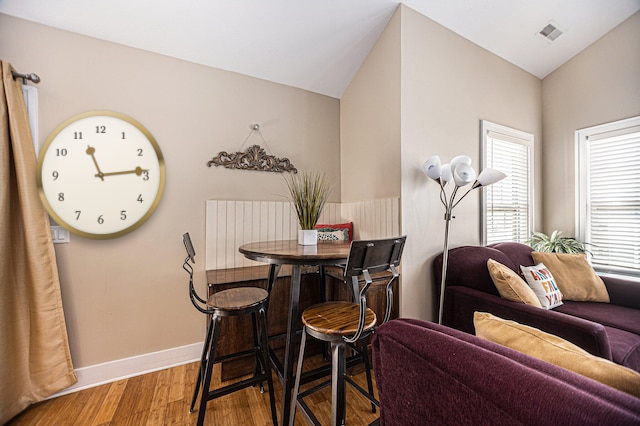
{"hour": 11, "minute": 14}
